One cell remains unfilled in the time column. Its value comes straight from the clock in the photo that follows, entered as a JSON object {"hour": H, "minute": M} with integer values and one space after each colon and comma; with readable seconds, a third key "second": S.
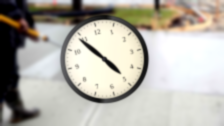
{"hour": 4, "minute": 54}
